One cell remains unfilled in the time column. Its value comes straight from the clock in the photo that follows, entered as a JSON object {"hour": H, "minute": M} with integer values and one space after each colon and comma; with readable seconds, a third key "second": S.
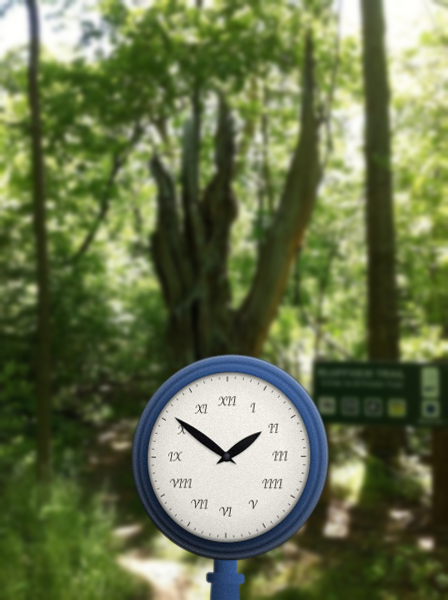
{"hour": 1, "minute": 51}
